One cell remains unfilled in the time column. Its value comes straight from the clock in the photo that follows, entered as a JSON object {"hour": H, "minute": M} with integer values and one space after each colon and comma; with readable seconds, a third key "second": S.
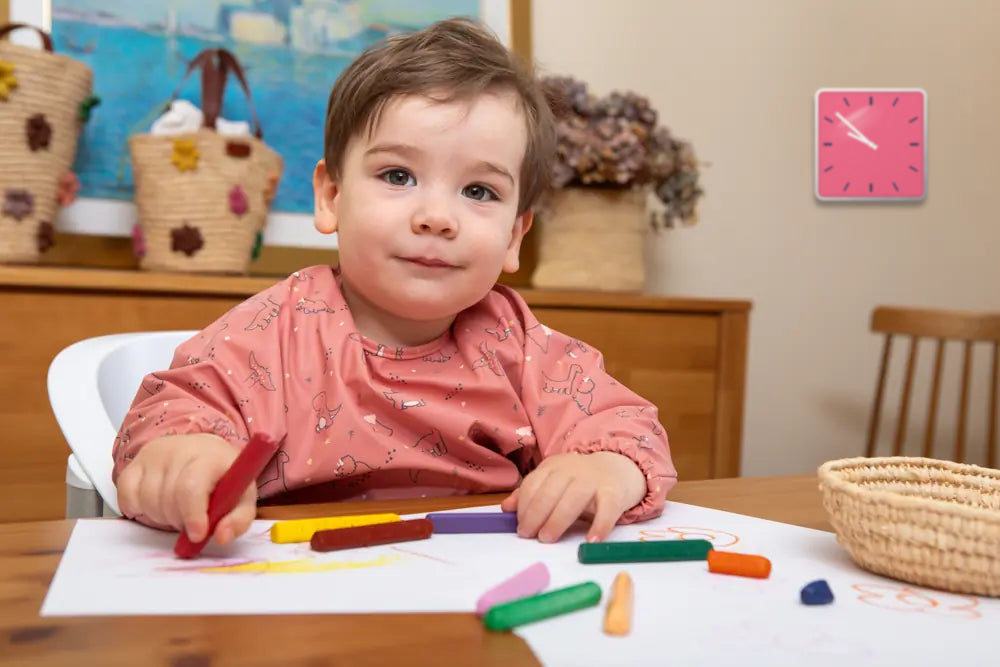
{"hour": 9, "minute": 52}
